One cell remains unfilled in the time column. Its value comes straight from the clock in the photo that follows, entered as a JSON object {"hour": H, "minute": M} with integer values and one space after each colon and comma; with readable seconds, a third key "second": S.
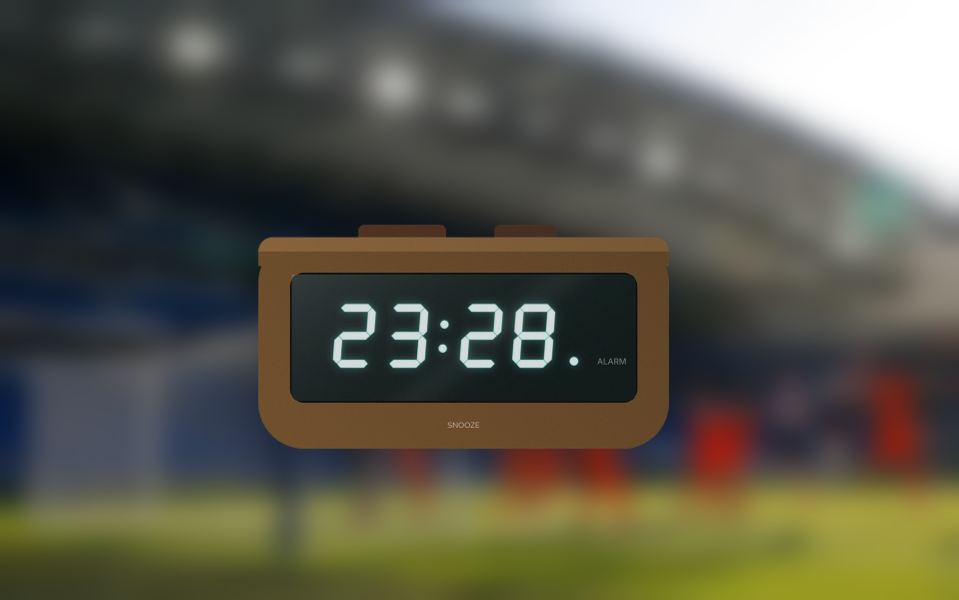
{"hour": 23, "minute": 28}
